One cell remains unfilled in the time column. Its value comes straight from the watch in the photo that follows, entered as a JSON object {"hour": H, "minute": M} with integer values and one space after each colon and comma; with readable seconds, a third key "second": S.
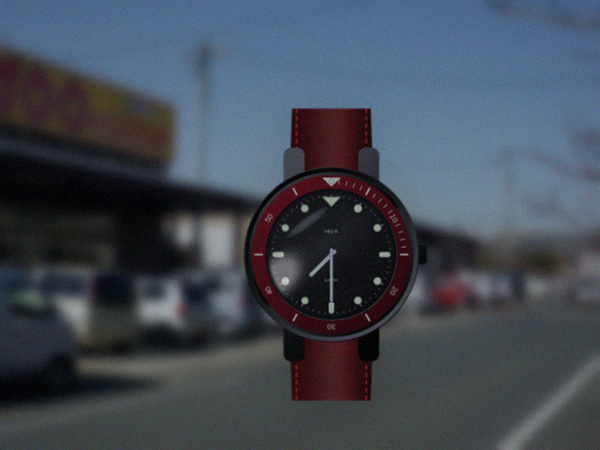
{"hour": 7, "minute": 30}
